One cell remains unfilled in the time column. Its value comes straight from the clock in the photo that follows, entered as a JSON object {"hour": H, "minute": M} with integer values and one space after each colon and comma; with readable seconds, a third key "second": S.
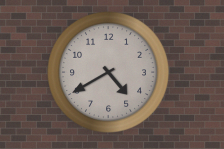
{"hour": 4, "minute": 40}
